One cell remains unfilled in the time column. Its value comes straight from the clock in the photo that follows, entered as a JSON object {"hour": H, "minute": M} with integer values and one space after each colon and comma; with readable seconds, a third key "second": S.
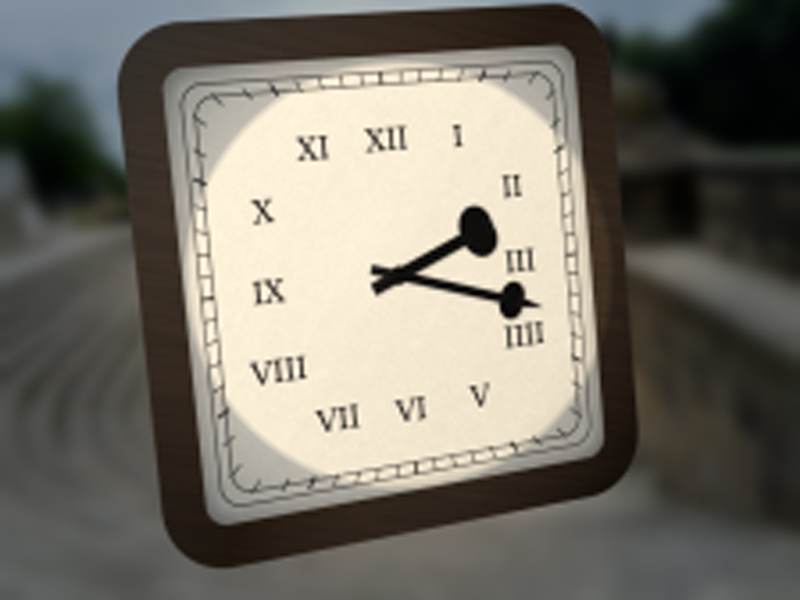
{"hour": 2, "minute": 18}
